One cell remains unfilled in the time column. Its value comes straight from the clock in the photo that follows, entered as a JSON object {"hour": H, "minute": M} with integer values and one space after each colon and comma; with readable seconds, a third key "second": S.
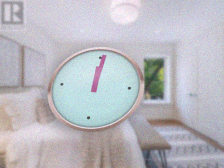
{"hour": 12, "minute": 1}
